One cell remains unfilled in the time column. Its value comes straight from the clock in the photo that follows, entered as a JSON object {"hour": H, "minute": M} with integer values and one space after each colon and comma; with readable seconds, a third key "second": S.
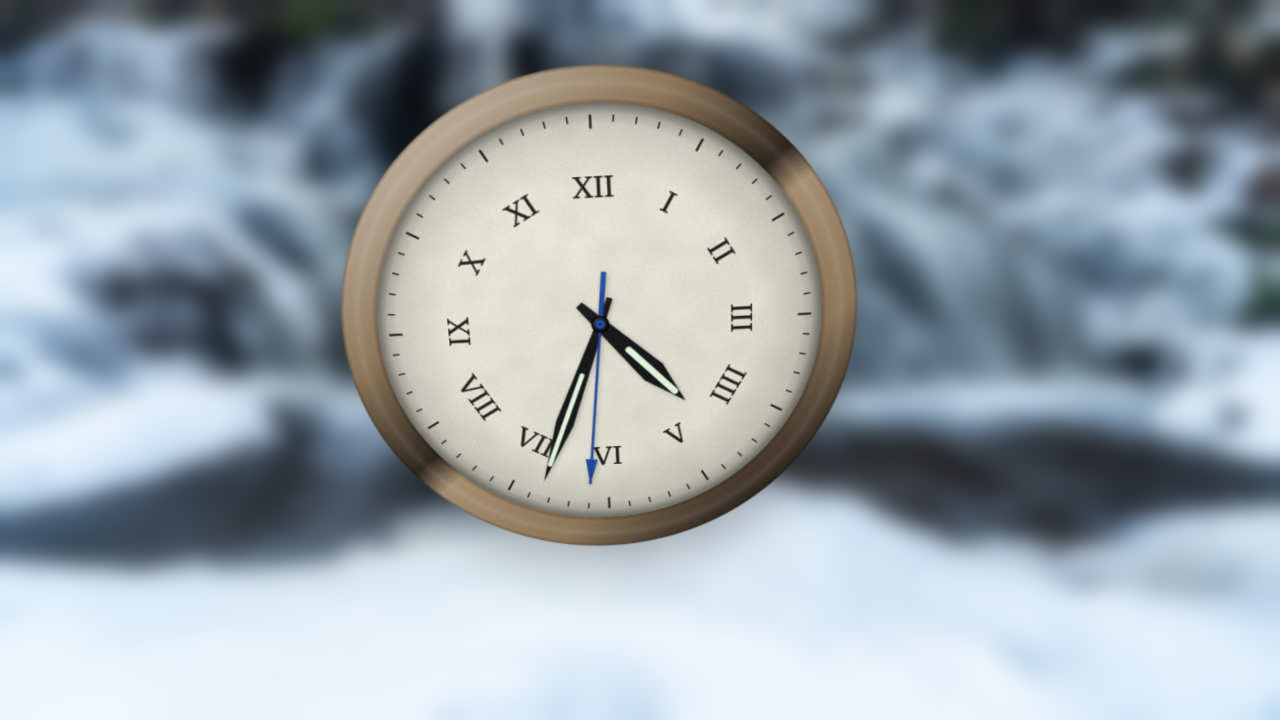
{"hour": 4, "minute": 33, "second": 31}
